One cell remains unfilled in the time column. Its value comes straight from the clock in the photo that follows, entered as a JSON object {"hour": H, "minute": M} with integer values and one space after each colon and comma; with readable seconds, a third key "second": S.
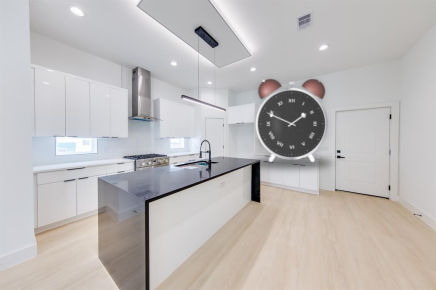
{"hour": 1, "minute": 49}
